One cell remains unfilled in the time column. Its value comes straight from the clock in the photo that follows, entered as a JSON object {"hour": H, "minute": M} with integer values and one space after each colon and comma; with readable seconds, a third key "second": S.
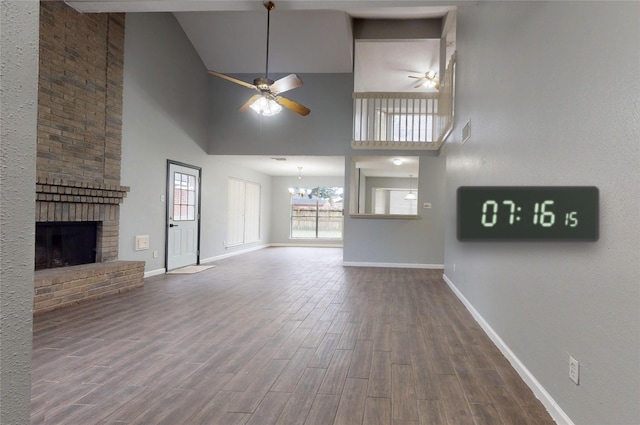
{"hour": 7, "minute": 16, "second": 15}
